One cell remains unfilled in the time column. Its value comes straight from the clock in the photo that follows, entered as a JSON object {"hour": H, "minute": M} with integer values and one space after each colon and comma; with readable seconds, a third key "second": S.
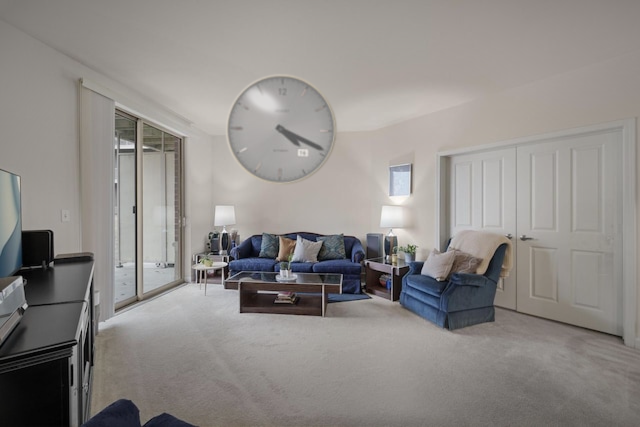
{"hour": 4, "minute": 19}
